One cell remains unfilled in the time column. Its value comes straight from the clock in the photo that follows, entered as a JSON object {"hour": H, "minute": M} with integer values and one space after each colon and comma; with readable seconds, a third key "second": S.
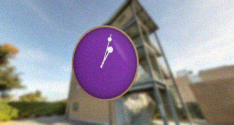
{"hour": 1, "minute": 3}
